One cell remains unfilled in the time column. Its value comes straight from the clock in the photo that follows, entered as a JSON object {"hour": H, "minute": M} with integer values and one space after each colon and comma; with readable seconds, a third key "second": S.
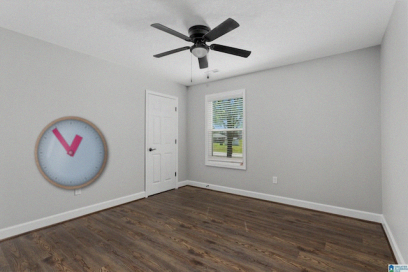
{"hour": 12, "minute": 54}
